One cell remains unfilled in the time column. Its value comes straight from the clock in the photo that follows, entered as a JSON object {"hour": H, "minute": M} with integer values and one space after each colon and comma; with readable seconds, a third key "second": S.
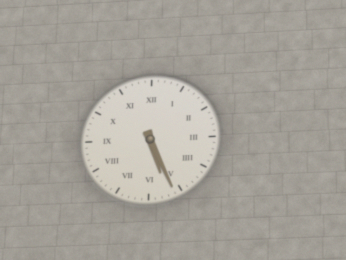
{"hour": 5, "minute": 26}
